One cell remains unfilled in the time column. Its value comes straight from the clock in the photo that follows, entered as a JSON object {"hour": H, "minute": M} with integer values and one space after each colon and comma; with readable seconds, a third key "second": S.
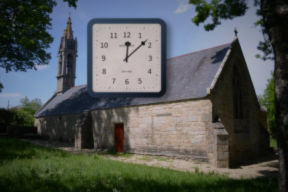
{"hour": 12, "minute": 8}
